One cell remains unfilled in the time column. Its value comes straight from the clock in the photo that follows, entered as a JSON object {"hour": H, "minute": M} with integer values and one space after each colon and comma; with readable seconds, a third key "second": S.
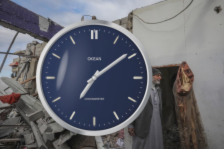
{"hour": 7, "minute": 9}
